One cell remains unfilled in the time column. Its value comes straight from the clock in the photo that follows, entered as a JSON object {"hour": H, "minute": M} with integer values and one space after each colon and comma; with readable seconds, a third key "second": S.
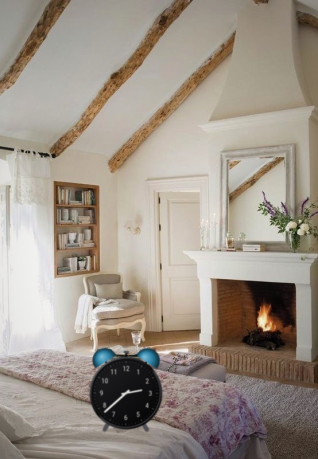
{"hour": 2, "minute": 38}
